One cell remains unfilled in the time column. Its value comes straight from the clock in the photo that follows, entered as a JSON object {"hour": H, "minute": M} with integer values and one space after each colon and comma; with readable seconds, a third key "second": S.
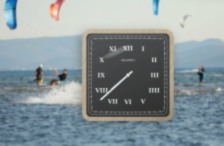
{"hour": 7, "minute": 38}
